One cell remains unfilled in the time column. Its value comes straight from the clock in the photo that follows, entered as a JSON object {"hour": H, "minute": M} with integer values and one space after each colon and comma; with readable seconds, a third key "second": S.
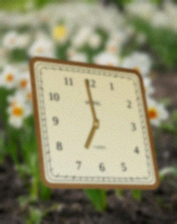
{"hour": 6, "minute": 59}
